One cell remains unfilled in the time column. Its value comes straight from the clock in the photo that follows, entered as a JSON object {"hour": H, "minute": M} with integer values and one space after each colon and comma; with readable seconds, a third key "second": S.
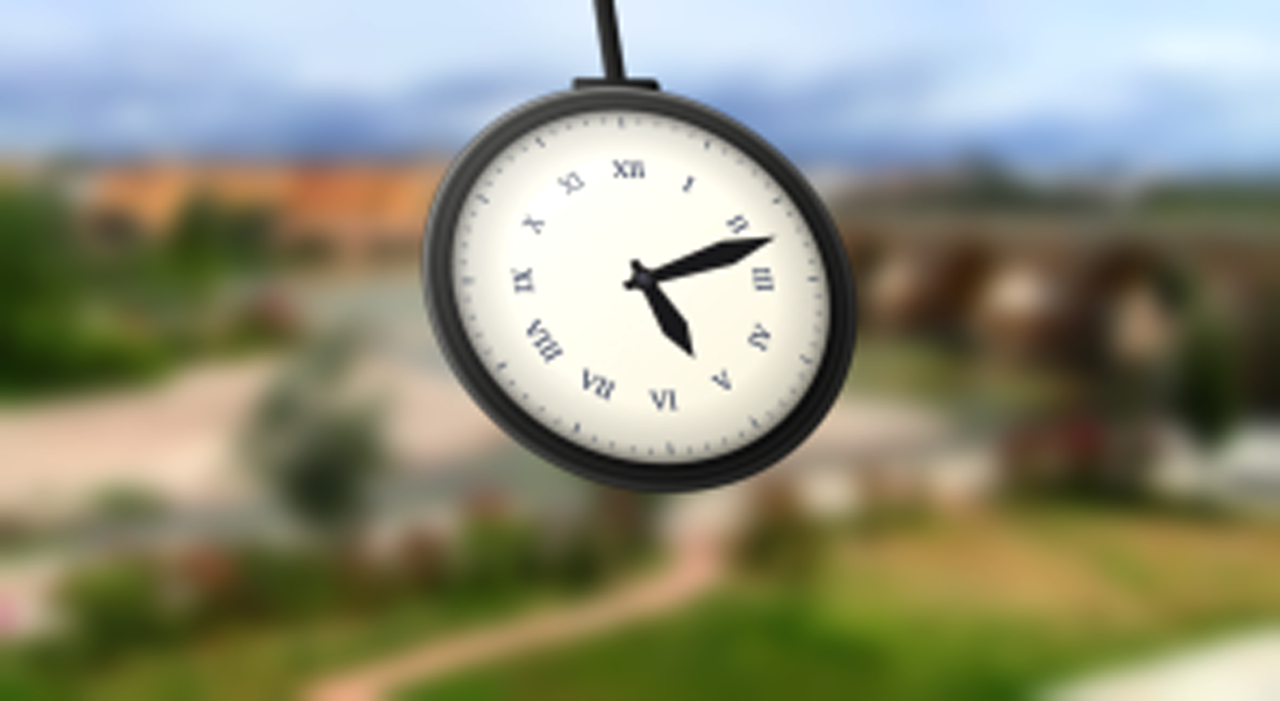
{"hour": 5, "minute": 12}
